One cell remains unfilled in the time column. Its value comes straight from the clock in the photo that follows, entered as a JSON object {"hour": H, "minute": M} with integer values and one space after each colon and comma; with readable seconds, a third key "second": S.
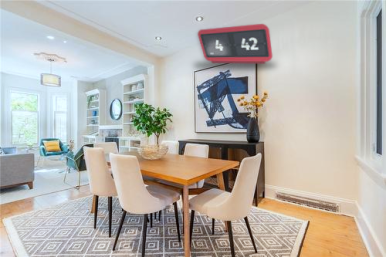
{"hour": 4, "minute": 42}
